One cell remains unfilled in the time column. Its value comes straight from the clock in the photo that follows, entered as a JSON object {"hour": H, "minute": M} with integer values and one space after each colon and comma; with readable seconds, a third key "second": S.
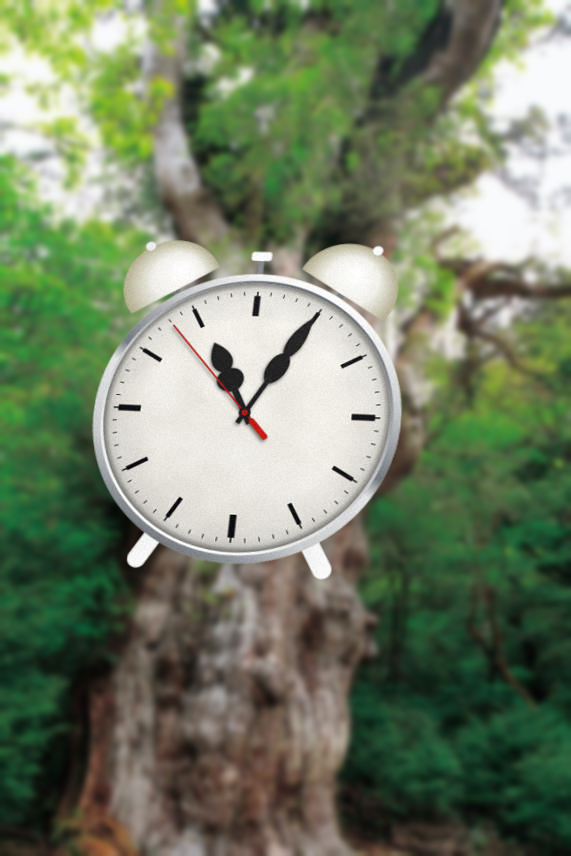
{"hour": 11, "minute": 4, "second": 53}
